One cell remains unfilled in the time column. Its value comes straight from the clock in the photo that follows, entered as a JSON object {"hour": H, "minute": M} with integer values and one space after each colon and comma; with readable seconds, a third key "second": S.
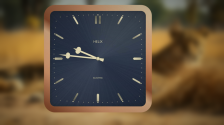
{"hour": 9, "minute": 46}
